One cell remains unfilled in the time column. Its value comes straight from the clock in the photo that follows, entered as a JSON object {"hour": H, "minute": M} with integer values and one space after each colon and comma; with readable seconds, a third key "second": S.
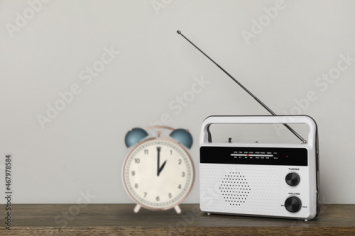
{"hour": 1, "minute": 0}
